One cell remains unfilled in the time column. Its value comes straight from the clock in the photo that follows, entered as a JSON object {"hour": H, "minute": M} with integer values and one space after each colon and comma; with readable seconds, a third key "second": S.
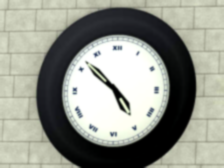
{"hour": 4, "minute": 52}
